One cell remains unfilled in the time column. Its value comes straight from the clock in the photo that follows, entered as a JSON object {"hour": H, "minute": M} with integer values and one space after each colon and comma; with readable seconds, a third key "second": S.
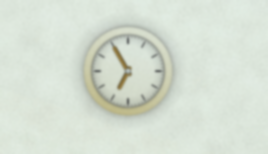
{"hour": 6, "minute": 55}
